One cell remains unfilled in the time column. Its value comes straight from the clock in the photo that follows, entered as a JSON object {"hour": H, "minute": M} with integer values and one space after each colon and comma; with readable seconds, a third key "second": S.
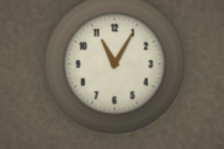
{"hour": 11, "minute": 5}
